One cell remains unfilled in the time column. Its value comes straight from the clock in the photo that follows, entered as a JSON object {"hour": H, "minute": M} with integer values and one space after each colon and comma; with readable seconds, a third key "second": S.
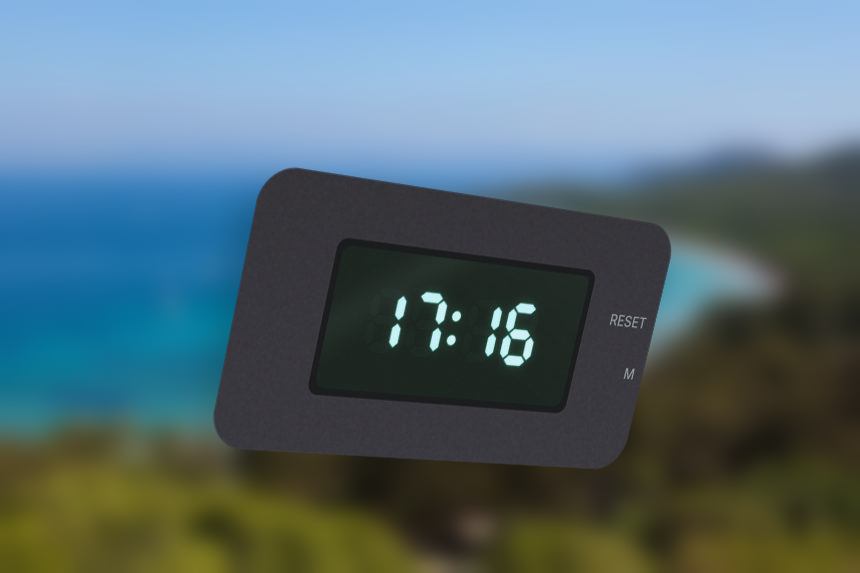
{"hour": 17, "minute": 16}
